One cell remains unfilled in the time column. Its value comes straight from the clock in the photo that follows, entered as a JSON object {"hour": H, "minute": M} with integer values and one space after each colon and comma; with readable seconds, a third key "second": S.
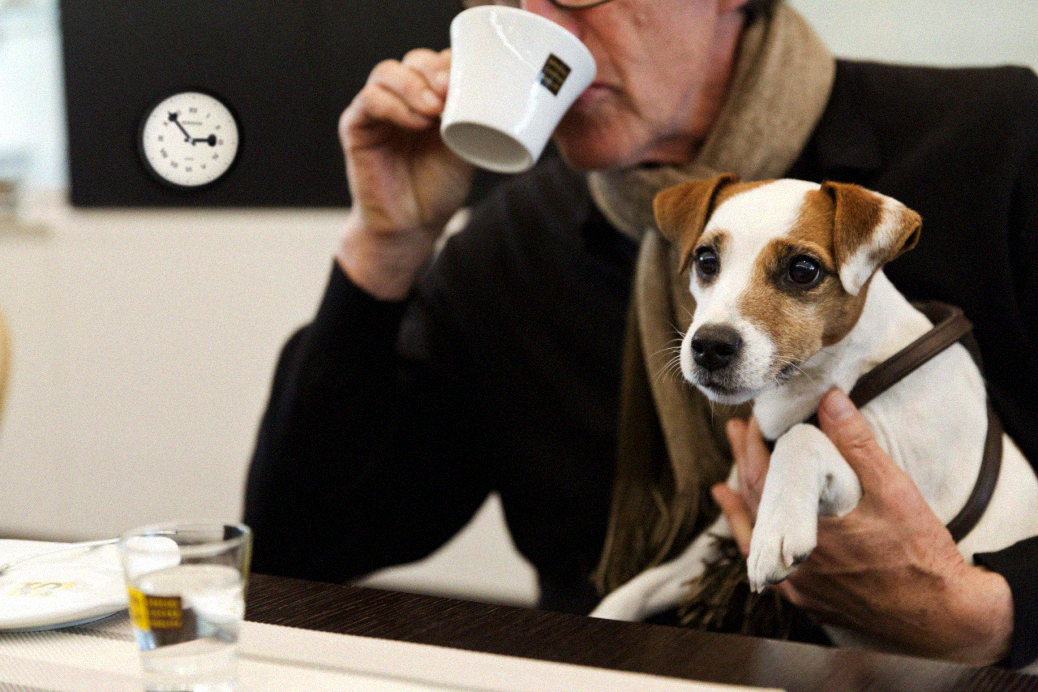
{"hour": 2, "minute": 53}
